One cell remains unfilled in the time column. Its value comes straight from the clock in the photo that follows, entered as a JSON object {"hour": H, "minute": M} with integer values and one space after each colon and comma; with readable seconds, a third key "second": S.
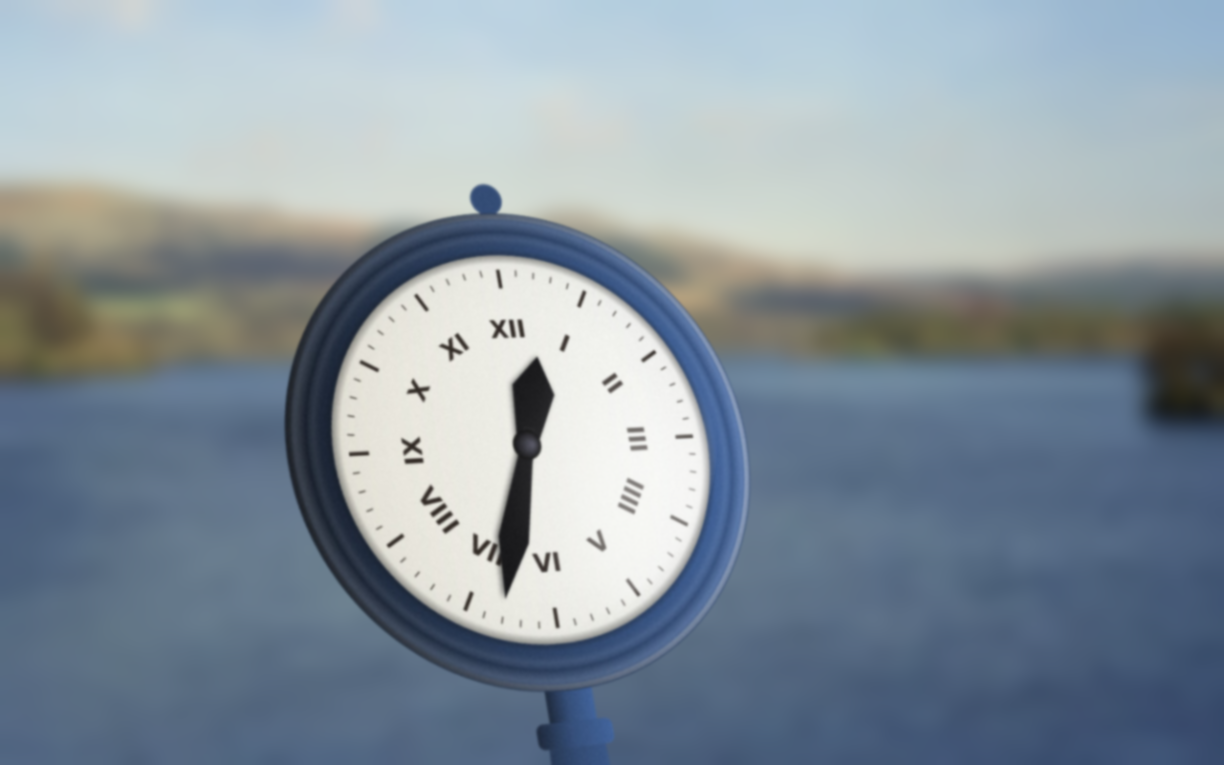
{"hour": 12, "minute": 33}
